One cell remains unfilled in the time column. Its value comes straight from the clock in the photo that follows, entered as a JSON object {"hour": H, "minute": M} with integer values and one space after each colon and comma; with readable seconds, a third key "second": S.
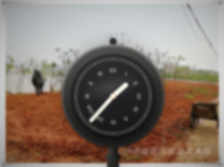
{"hour": 1, "minute": 37}
